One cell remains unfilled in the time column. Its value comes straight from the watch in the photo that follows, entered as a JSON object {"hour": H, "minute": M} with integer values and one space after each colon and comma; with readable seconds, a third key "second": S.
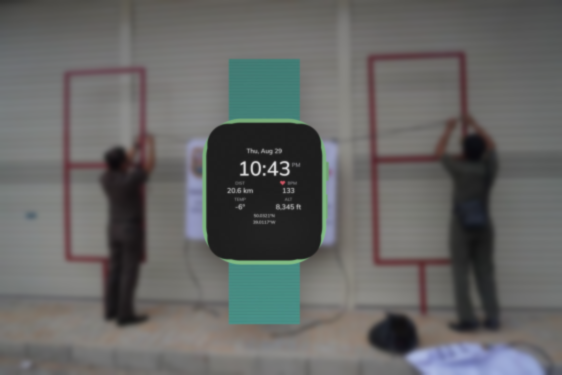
{"hour": 10, "minute": 43}
